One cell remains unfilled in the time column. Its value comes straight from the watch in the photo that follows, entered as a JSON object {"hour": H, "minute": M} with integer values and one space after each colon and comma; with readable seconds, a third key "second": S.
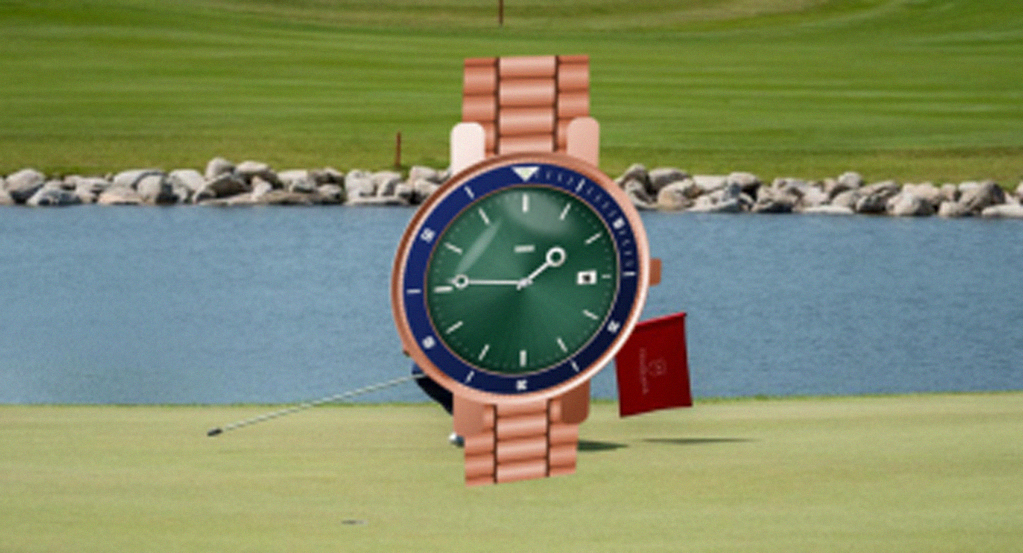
{"hour": 1, "minute": 46}
